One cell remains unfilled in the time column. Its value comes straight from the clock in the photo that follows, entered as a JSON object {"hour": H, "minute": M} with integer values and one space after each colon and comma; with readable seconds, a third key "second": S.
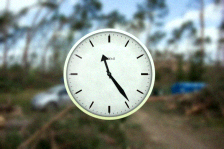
{"hour": 11, "minute": 24}
